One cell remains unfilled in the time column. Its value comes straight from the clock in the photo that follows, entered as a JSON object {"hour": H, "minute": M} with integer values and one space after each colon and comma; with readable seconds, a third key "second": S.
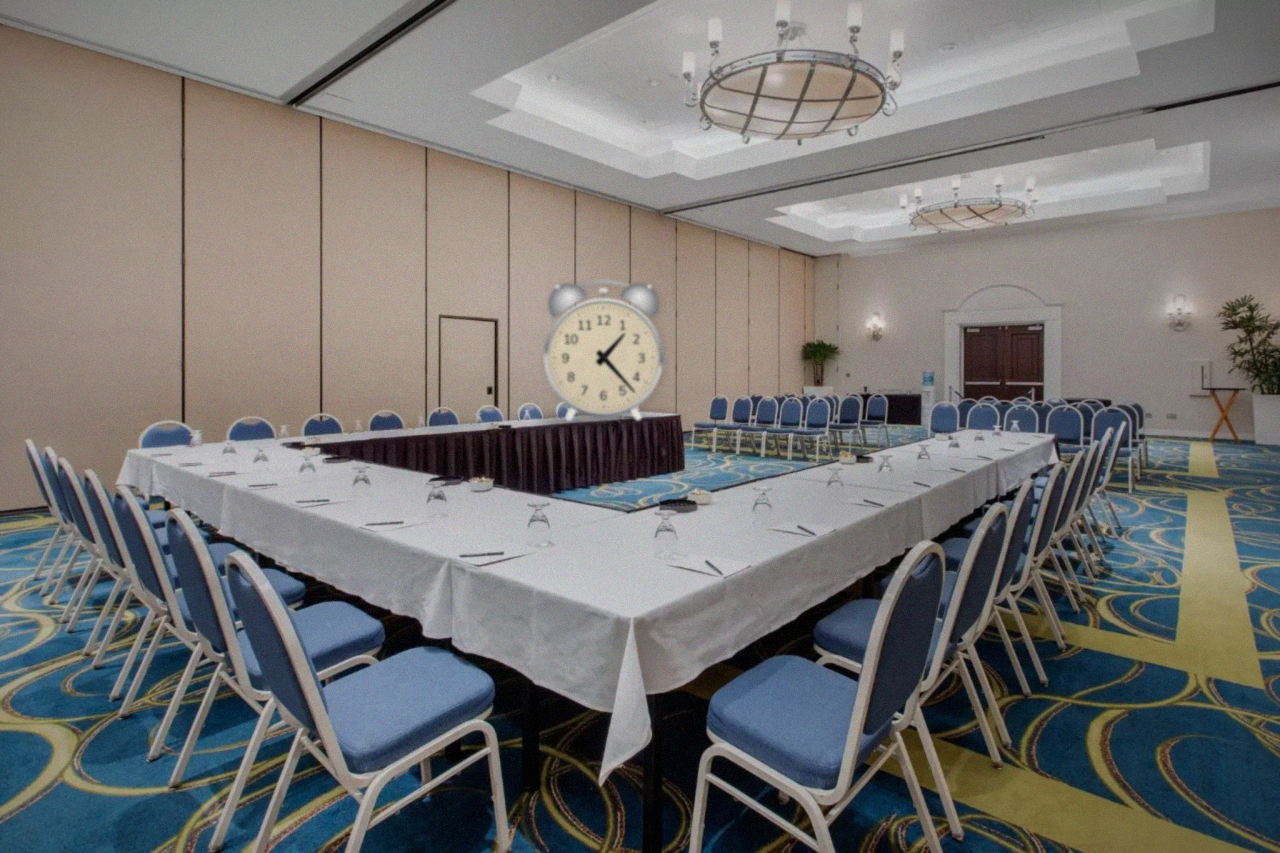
{"hour": 1, "minute": 23}
